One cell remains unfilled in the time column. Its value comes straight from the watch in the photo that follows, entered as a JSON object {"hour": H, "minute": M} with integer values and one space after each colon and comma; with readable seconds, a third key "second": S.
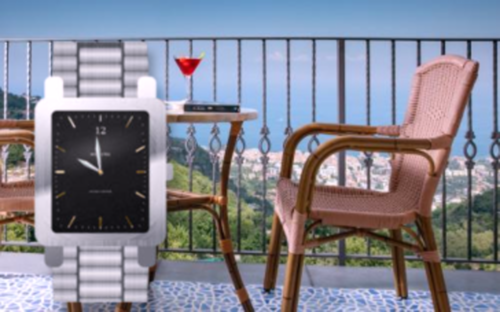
{"hour": 9, "minute": 59}
